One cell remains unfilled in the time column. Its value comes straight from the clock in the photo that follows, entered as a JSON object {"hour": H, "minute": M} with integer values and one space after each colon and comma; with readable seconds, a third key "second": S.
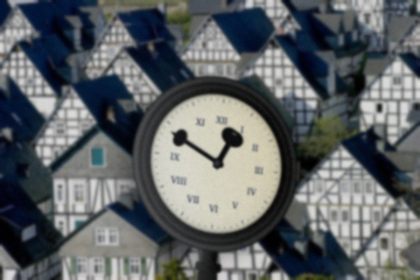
{"hour": 12, "minute": 49}
